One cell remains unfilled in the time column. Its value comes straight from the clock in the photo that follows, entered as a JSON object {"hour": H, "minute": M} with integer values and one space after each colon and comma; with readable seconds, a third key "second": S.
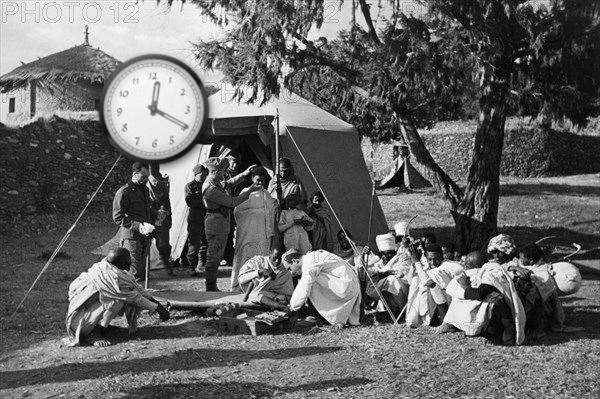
{"hour": 12, "minute": 20}
